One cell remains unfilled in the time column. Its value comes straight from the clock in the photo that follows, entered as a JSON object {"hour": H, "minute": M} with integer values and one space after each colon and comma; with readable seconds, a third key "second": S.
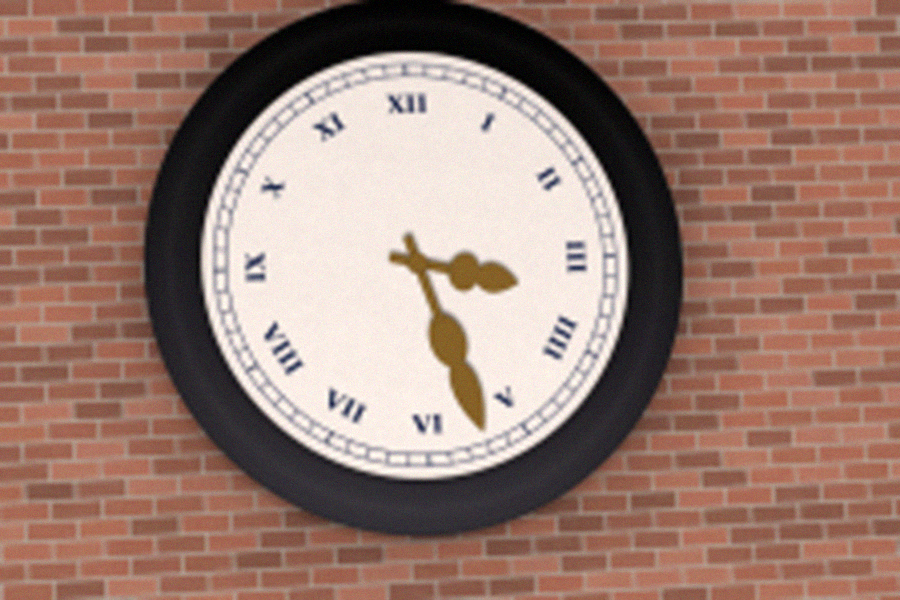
{"hour": 3, "minute": 27}
